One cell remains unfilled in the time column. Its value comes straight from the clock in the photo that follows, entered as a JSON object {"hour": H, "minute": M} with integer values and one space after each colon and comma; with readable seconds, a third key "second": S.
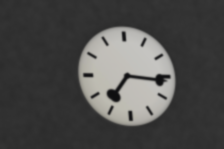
{"hour": 7, "minute": 16}
